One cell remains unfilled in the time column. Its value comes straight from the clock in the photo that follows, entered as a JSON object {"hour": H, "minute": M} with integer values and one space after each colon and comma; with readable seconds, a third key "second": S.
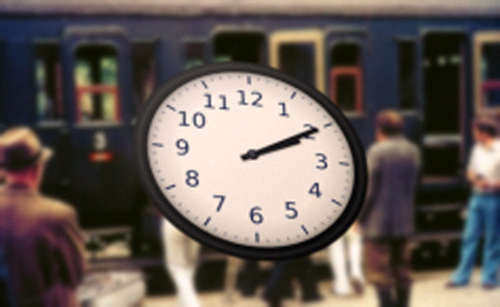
{"hour": 2, "minute": 10}
